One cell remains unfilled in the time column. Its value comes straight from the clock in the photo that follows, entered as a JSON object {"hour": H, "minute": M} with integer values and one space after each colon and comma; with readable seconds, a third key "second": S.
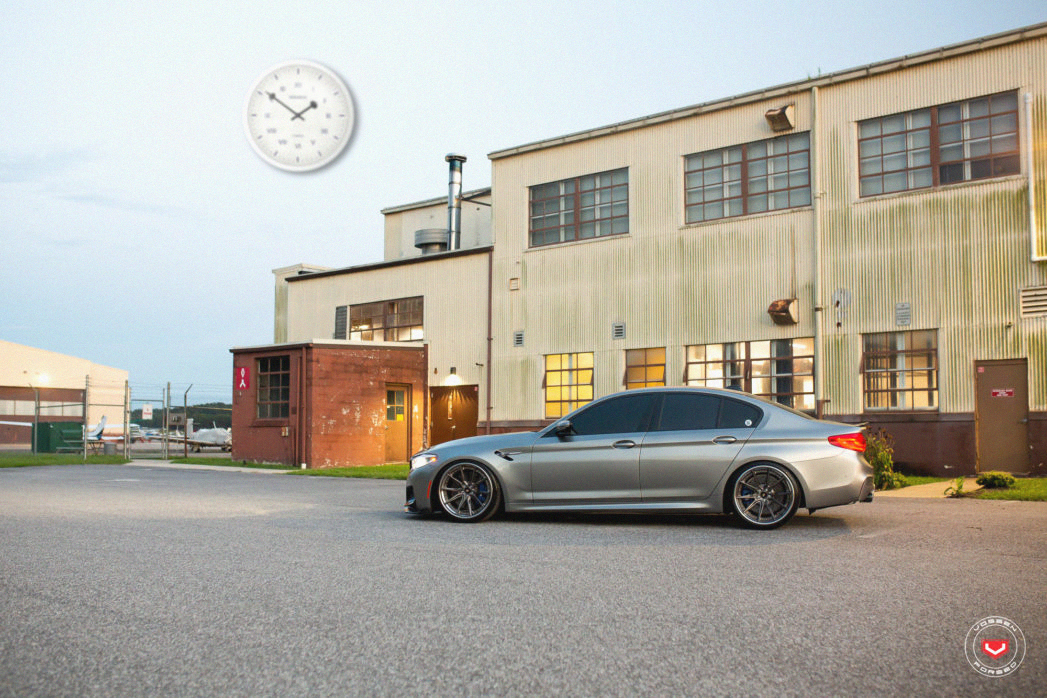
{"hour": 1, "minute": 51}
